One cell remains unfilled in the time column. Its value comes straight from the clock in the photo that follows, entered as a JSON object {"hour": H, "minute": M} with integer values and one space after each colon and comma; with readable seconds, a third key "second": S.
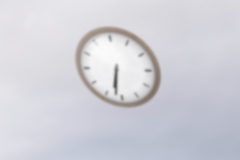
{"hour": 6, "minute": 32}
